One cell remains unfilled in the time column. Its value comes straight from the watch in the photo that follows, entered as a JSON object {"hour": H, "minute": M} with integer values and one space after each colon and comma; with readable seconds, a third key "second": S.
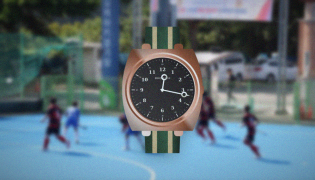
{"hour": 12, "minute": 17}
